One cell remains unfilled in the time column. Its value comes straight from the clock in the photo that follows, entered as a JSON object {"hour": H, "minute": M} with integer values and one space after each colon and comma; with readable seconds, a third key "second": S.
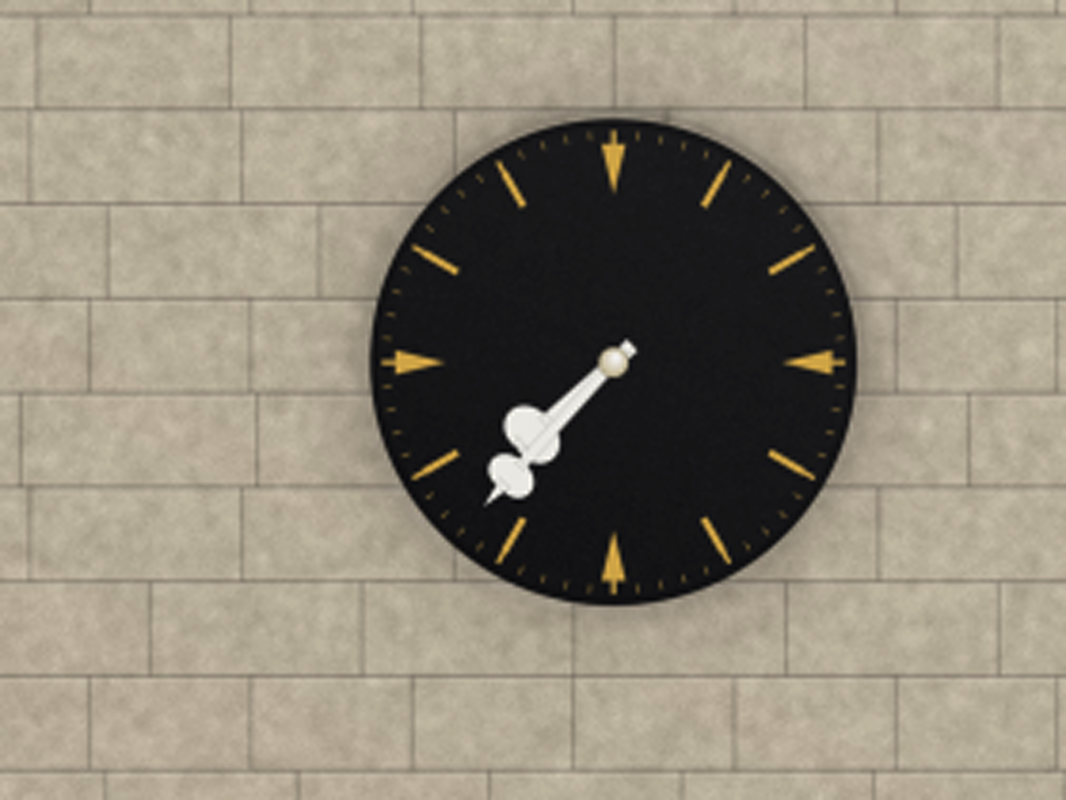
{"hour": 7, "minute": 37}
